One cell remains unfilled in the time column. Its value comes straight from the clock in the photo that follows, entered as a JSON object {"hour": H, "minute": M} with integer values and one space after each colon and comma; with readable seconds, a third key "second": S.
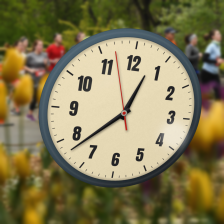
{"hour": 12, "minute": 37, "second": 57}
